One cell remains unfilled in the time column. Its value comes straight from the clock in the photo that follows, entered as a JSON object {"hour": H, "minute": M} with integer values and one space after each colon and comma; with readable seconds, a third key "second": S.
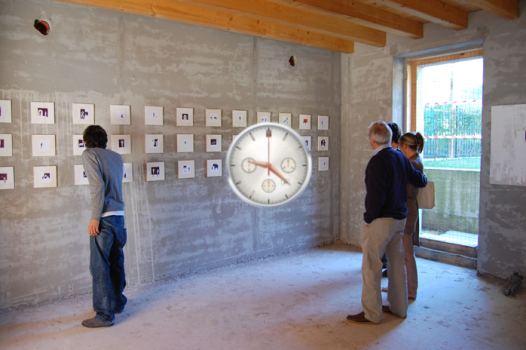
{"hour": 9, "minute": 22}
